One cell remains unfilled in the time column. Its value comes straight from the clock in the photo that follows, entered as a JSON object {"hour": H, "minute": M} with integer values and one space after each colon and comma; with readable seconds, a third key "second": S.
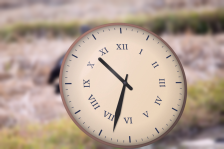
{"hour": 10, "minute": 33}
